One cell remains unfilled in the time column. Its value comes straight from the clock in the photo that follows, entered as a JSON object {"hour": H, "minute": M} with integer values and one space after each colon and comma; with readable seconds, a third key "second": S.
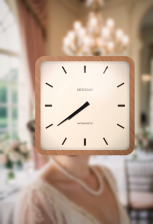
{"hour": 7, "minute": 39}
